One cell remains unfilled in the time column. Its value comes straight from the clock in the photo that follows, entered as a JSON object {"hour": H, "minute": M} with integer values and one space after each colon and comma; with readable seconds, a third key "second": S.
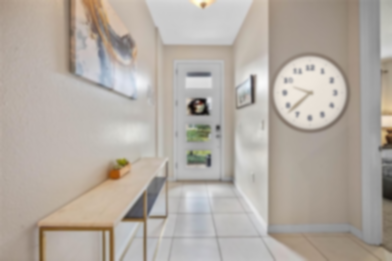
{"hour": 9, "minute": 38}
